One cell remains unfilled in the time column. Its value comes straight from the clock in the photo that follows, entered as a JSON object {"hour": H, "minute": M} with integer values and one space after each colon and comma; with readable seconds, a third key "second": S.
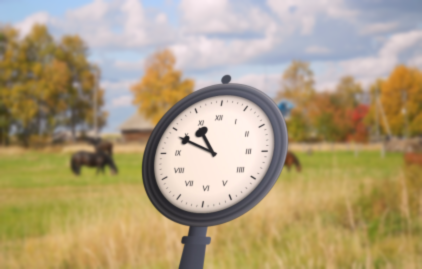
{"hour": 10, "minute": 49}
